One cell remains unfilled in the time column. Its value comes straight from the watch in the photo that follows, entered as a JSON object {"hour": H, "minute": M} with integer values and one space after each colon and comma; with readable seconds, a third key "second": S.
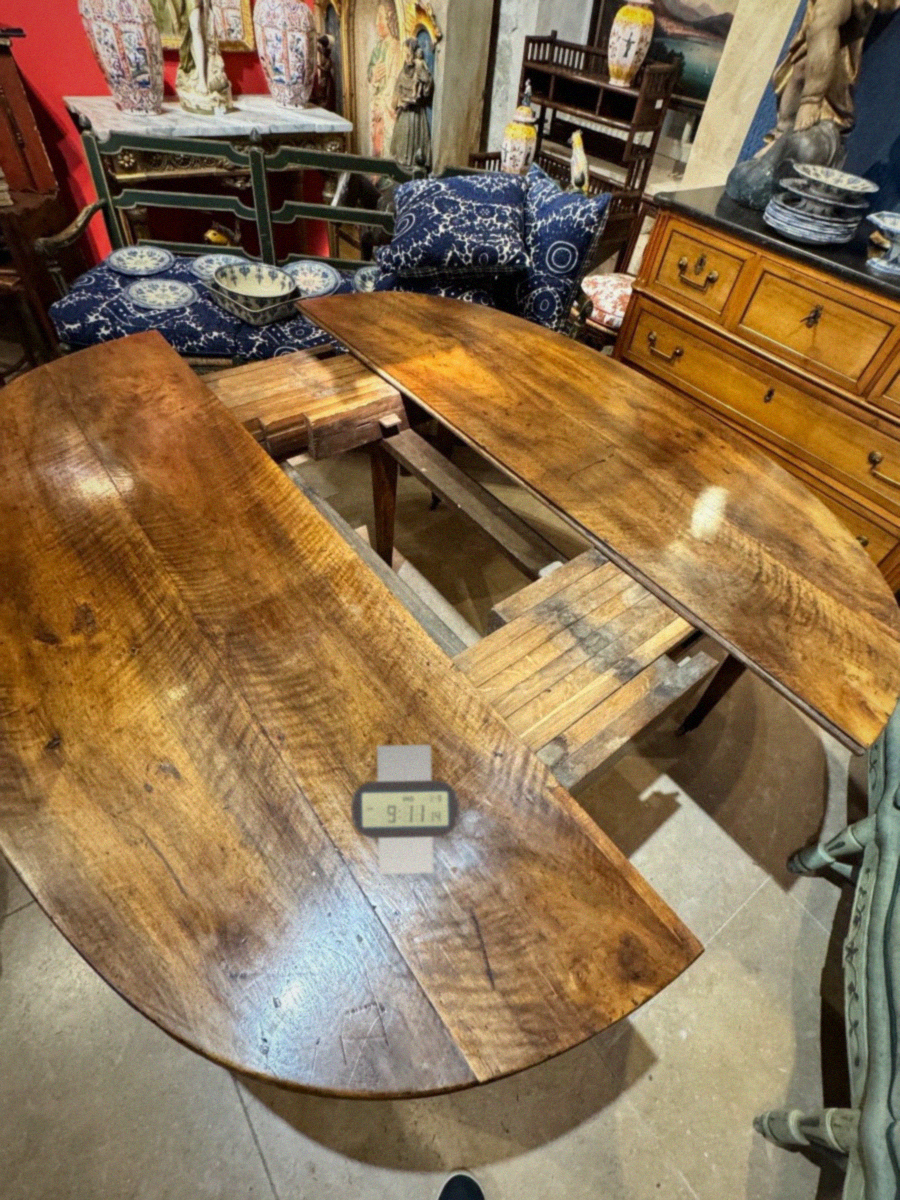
{"hour": 9, "minute": 11}
